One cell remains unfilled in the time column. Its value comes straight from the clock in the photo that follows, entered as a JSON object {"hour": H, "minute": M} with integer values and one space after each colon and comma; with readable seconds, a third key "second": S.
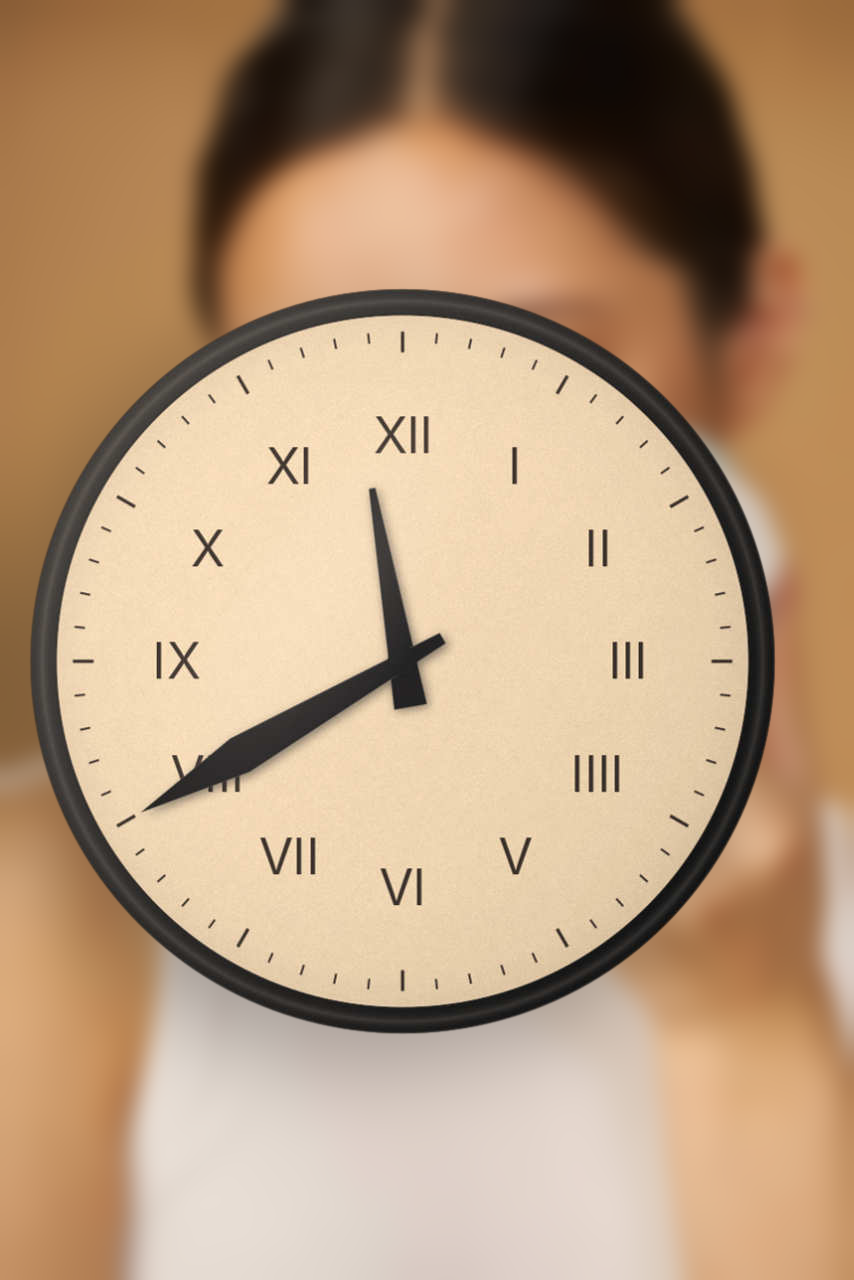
{"hour": 11, "minute": 40}
